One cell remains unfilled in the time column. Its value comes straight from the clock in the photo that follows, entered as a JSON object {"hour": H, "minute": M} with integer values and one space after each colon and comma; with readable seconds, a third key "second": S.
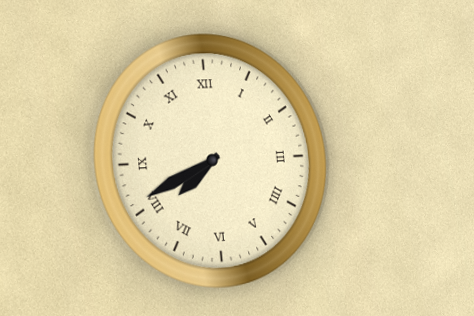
{"hour": 7, "minute": 41}
